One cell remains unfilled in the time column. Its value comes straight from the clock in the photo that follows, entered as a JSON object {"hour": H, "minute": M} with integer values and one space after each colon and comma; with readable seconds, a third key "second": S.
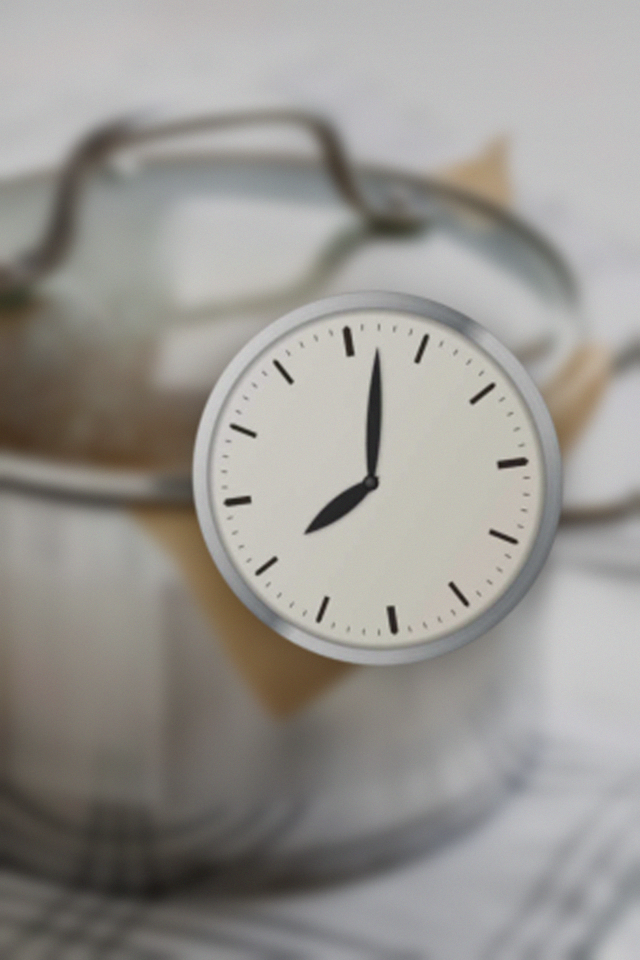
{"hour": 8, "minute": 2}
